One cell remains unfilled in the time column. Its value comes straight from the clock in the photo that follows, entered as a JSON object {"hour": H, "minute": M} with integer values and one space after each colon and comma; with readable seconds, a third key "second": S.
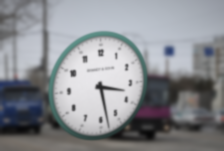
{"hour": 3, "minute": 28}
